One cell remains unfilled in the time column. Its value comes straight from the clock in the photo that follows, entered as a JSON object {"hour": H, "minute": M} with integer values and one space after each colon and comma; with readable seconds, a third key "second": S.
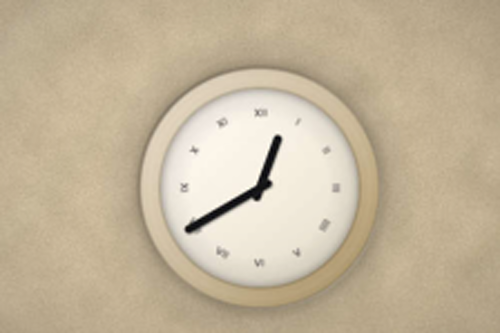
{"hour": 12, "minute": 40}
